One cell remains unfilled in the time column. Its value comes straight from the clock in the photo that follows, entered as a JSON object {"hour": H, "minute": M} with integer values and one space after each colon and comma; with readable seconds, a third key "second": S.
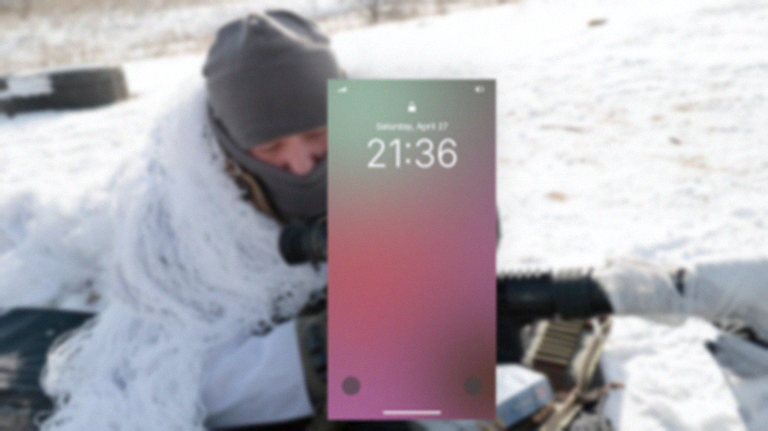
{"hour": 21, "minute": 36}
